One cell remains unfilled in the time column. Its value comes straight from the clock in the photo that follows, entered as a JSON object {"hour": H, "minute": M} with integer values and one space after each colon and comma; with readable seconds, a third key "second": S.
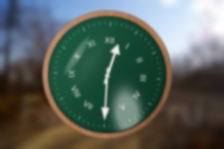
{"hour": 12, "minute": 30}
